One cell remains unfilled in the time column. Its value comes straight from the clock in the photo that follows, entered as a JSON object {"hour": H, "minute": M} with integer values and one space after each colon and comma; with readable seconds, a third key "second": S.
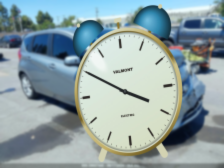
{"hour": 3, "minute": 50}
